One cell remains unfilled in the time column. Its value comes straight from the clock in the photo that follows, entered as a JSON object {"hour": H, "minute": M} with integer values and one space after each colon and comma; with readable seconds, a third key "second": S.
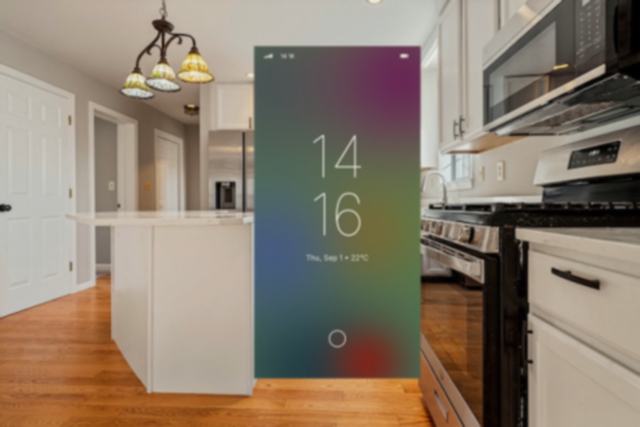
{"hour": 14, "minute": 16}
